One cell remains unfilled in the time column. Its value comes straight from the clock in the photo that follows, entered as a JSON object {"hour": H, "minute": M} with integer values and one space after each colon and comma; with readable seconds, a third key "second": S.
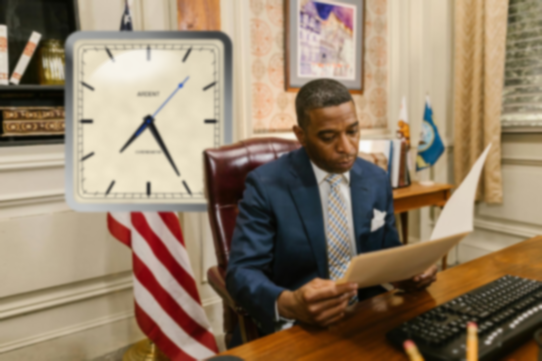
{"hour": 7, "minute": 25, "second": 7}
